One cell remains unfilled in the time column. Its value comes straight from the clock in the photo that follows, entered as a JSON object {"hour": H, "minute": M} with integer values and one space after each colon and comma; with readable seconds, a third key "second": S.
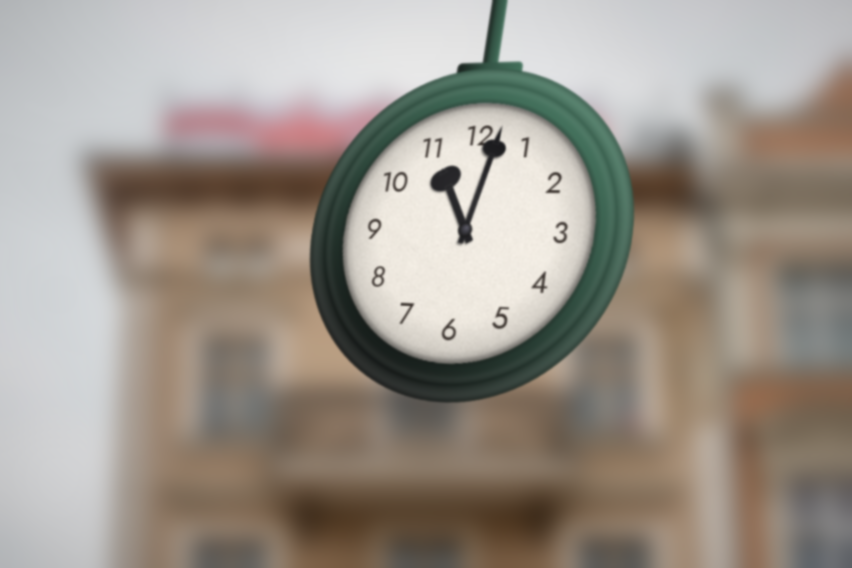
{"hour": 11, "minute": 2}
